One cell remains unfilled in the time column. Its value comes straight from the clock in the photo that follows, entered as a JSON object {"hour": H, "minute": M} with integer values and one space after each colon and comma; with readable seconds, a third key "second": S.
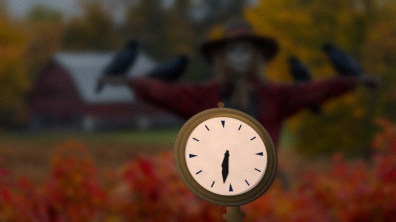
{"hour": 6, "minute": 32}
